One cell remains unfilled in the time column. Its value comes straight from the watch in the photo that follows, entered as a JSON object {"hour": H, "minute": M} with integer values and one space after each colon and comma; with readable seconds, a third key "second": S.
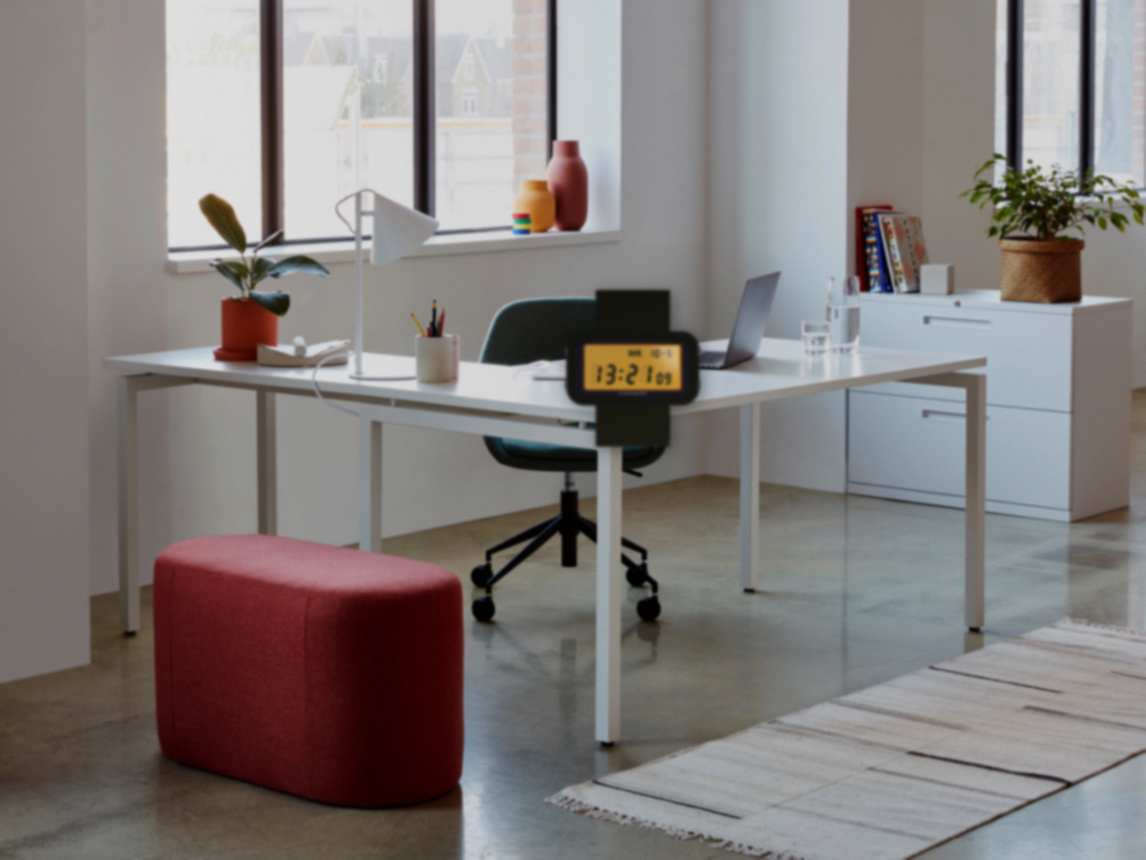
{"hour": 13, "minute": 21}
